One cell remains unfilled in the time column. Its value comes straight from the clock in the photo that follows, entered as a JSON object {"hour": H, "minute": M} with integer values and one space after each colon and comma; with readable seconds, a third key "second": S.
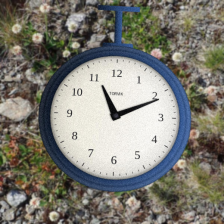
{"hour": 11, "minute": 11}
